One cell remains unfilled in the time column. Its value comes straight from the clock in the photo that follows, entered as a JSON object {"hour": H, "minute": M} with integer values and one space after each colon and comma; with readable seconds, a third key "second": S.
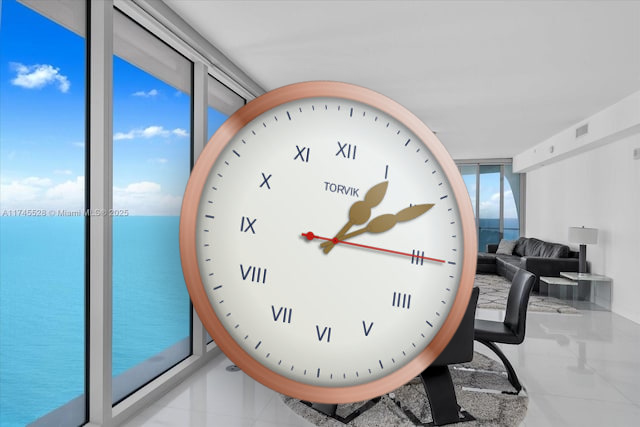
{"hour": 1, "minute": 10, "second": 15}
